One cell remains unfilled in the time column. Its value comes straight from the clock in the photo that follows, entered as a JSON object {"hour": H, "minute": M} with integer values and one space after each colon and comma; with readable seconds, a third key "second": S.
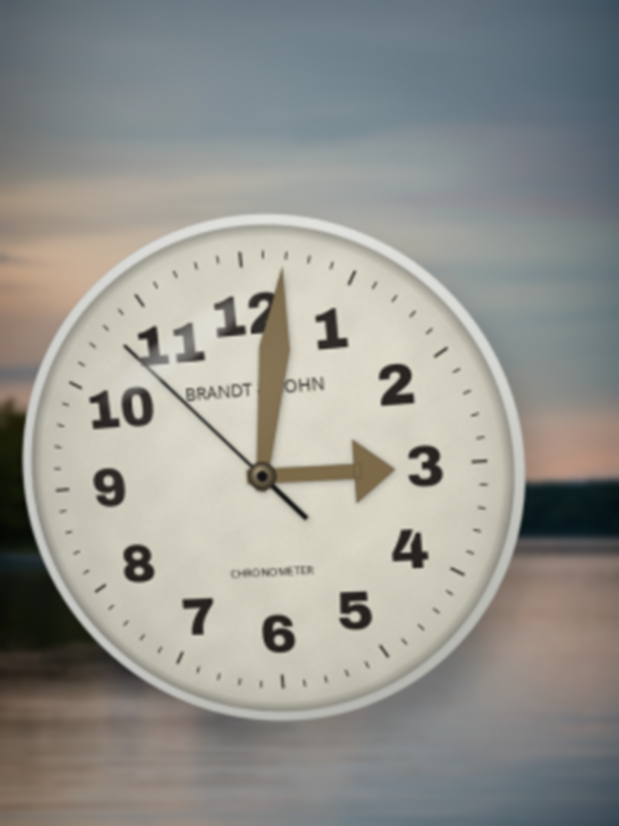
{"hour": 3, "minute": 1, "second": 53}
